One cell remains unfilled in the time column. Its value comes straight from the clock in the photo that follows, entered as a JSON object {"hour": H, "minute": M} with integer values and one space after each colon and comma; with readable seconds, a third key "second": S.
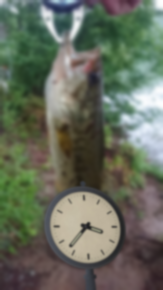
{"hour": 3, "minute": 37}
